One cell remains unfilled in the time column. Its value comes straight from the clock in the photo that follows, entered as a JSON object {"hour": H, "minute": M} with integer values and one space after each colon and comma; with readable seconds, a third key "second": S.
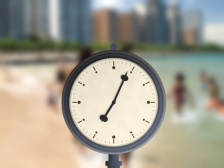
{"hour": 7, "minute": 4}
